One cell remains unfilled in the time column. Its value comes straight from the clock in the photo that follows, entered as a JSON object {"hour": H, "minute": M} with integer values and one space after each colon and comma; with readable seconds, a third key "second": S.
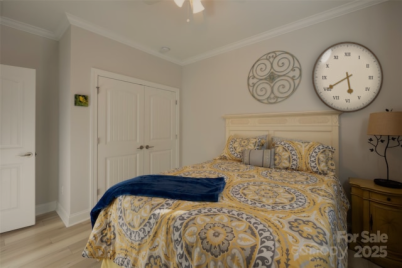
{"hour": 5, "minute": 40}
